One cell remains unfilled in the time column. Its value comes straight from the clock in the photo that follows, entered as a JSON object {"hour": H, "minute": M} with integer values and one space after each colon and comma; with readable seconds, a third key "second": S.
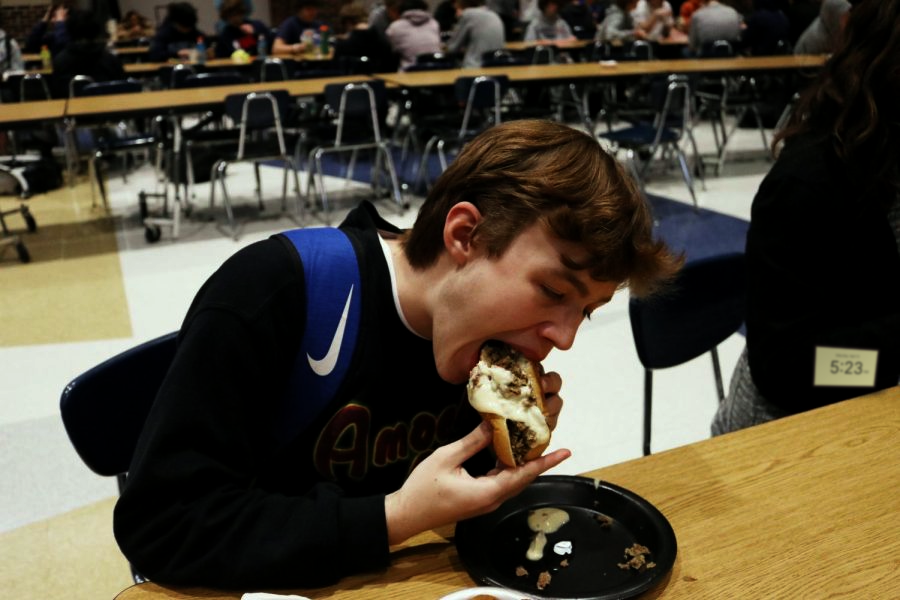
{"hour": 5, "minute": 23}
